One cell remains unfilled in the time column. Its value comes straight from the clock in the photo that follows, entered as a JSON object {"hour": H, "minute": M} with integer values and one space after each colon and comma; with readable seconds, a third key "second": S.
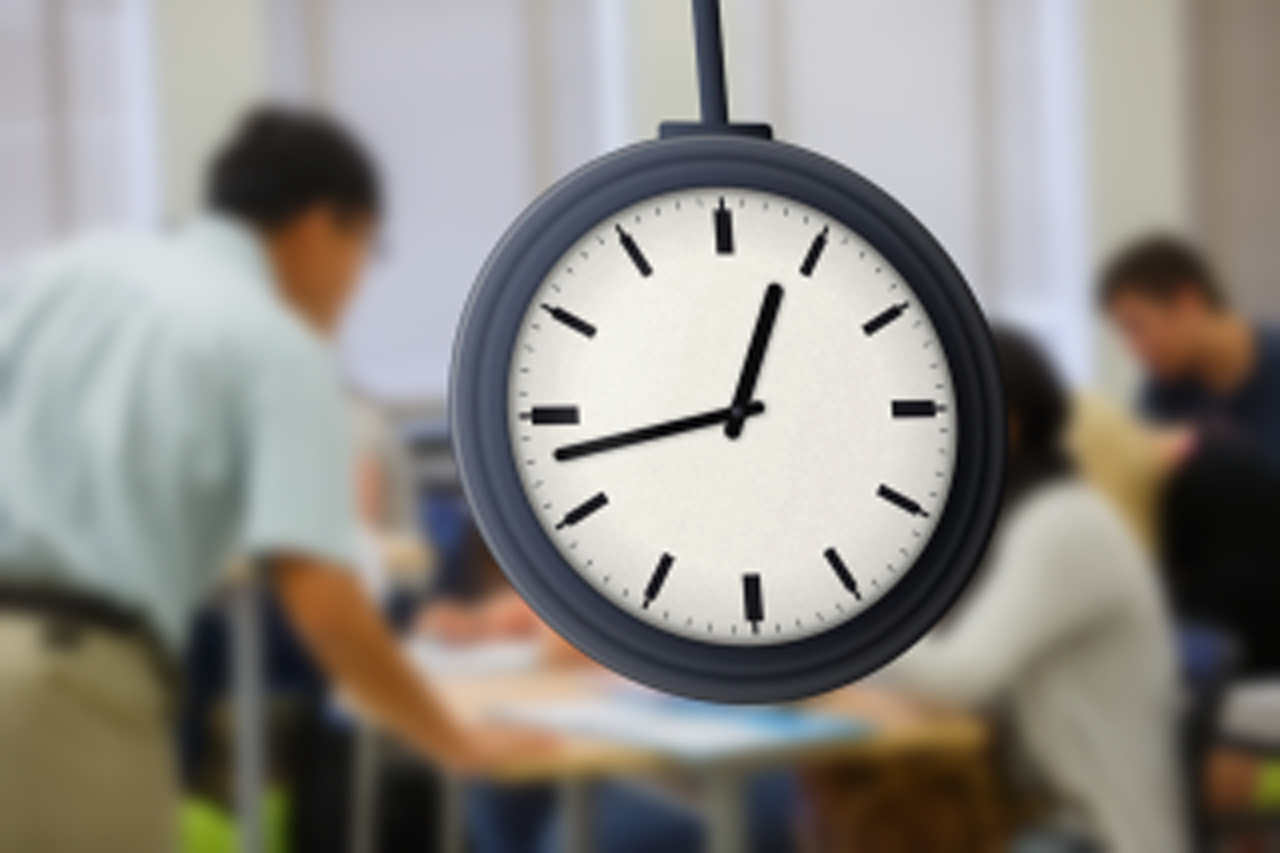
{"hour": 12, "minute": 43}
